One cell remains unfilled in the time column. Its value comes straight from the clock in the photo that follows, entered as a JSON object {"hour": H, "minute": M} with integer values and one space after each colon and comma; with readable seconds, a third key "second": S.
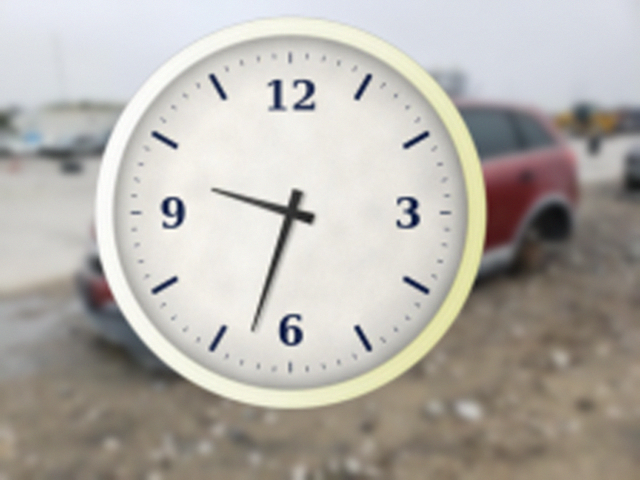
{"hour": 9, "minute": 33}
